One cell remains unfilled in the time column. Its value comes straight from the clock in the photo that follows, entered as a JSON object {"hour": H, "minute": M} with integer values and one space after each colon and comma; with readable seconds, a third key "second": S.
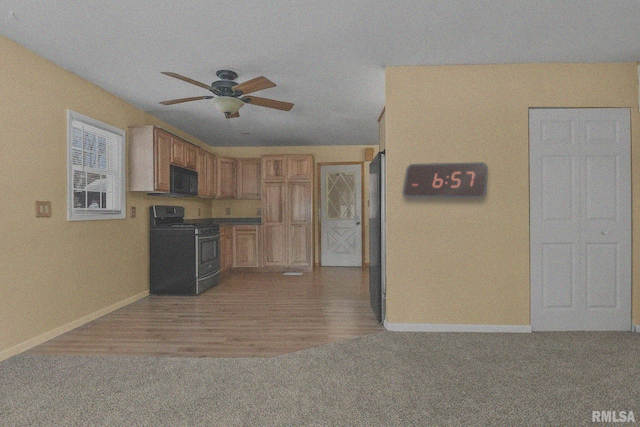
{"hour": 6, "minute": 57}
